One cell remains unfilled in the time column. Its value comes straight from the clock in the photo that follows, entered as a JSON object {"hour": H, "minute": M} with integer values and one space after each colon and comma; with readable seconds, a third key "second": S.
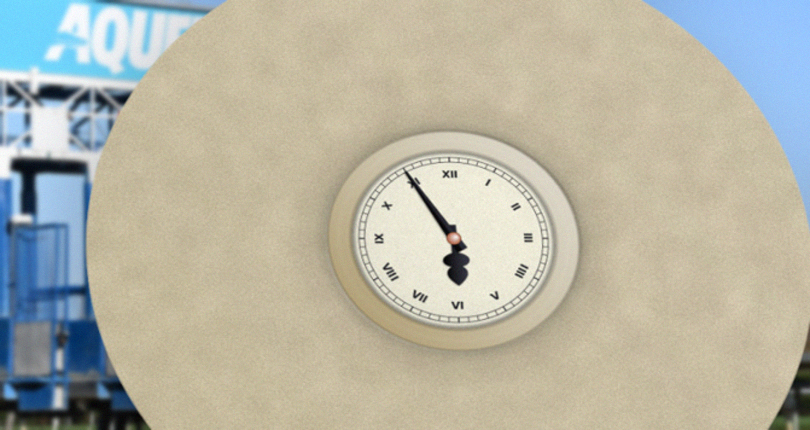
{"hour": 5, "minute": 55}
